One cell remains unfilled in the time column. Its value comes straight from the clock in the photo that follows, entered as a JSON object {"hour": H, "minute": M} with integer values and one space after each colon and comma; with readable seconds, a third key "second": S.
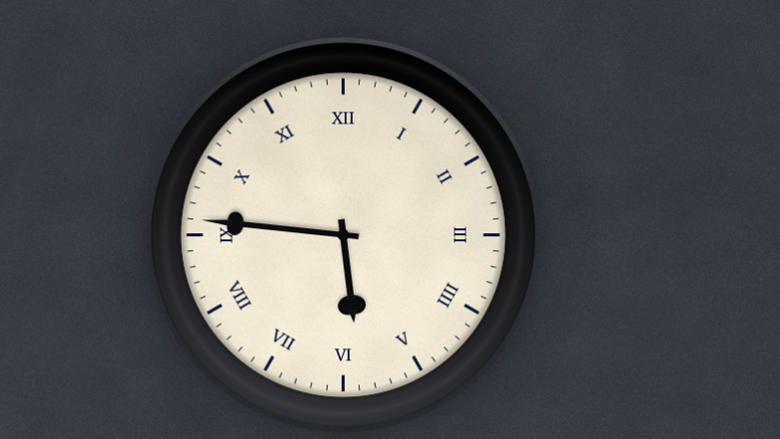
{"hour": 5, "minute": 46}
